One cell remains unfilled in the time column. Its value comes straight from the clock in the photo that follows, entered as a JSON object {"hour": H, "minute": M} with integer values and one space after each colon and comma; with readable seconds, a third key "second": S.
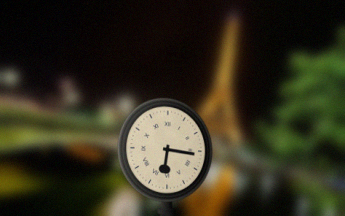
{"hour": 6, "minute": 16}
